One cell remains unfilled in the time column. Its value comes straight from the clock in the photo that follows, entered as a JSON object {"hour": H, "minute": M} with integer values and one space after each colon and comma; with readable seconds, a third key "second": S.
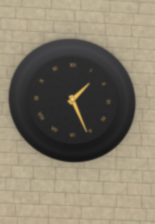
{"hour": 1, "minute": 26}
